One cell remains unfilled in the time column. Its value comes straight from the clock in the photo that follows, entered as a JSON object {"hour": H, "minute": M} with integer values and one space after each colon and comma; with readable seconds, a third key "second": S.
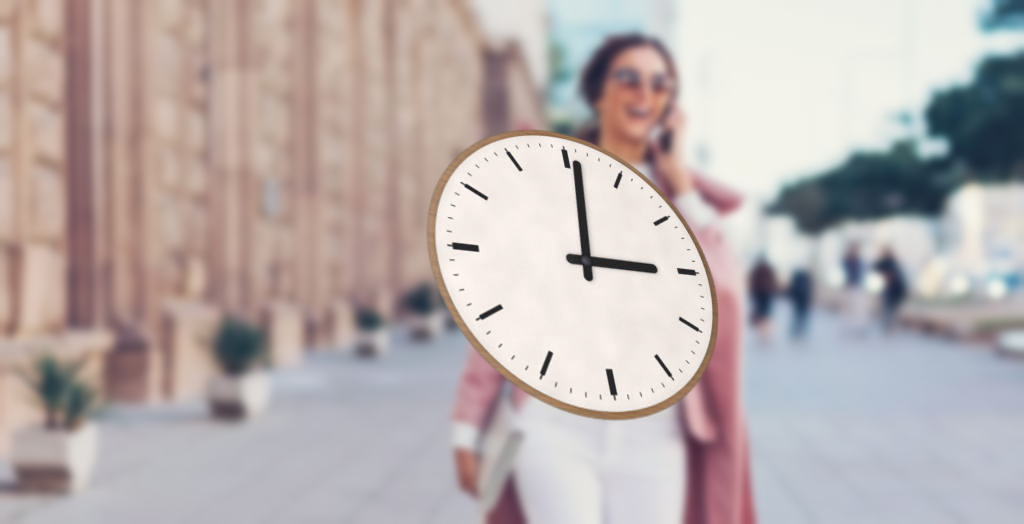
{"hour": 3, "minute": 1}
